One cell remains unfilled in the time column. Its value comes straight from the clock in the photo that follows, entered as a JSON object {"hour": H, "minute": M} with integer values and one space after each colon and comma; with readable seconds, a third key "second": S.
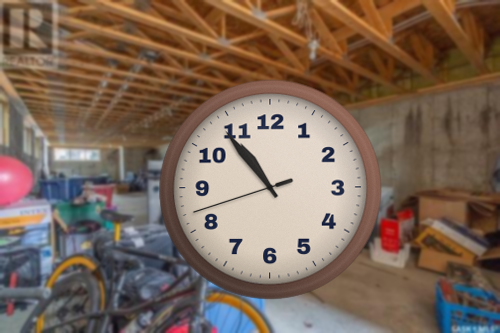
{"hour": 10, "minute": 53, "second": 42}
